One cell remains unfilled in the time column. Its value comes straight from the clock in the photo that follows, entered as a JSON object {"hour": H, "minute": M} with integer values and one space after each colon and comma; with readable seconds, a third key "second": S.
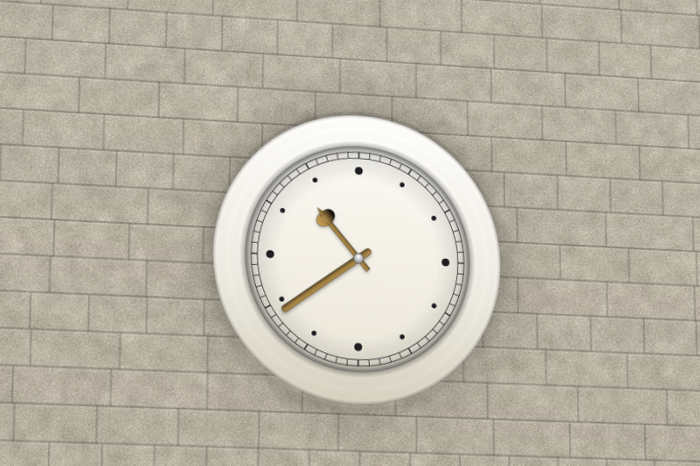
{"hour": 10, "minute": 39}
